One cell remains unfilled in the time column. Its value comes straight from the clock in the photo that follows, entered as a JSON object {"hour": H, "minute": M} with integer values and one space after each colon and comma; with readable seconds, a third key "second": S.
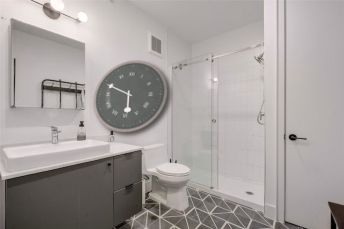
{"hour": 5, "minute": 49}
